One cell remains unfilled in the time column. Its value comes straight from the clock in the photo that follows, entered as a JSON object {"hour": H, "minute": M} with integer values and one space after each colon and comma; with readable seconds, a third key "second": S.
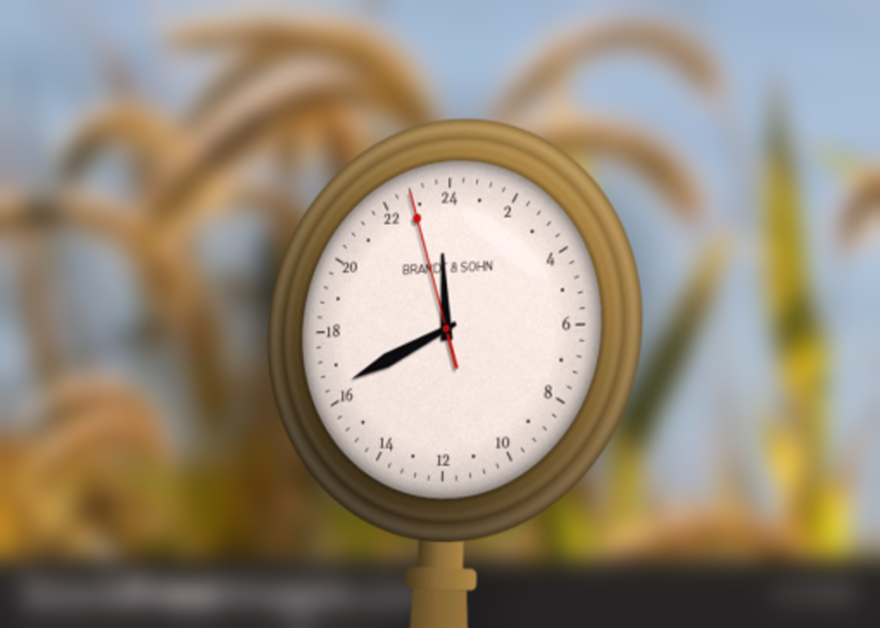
{"hour": 23, "minute": 40, "second": 57}
